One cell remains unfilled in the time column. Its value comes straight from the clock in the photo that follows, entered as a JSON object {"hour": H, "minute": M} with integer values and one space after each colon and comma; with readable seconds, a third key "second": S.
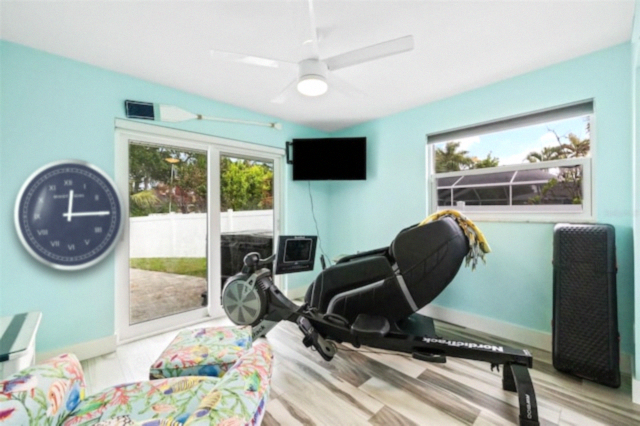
{"hour": 12, "minute": 15}
